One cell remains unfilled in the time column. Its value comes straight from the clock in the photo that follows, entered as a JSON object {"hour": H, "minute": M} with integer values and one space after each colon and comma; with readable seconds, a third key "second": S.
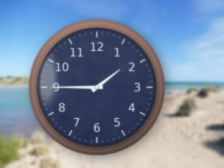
{"hour": 1, "minute": 45}
